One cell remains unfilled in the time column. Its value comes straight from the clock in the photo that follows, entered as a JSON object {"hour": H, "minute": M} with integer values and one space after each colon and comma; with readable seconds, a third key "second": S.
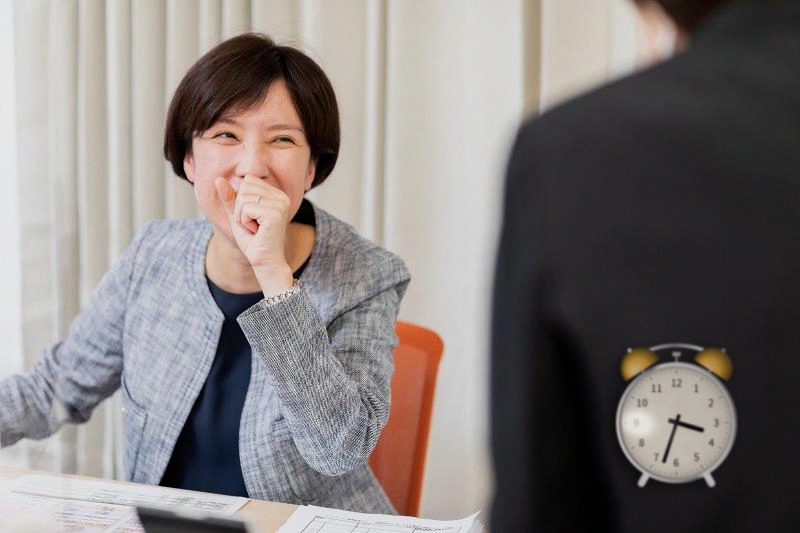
{"hour": 3, "minute": 33}
